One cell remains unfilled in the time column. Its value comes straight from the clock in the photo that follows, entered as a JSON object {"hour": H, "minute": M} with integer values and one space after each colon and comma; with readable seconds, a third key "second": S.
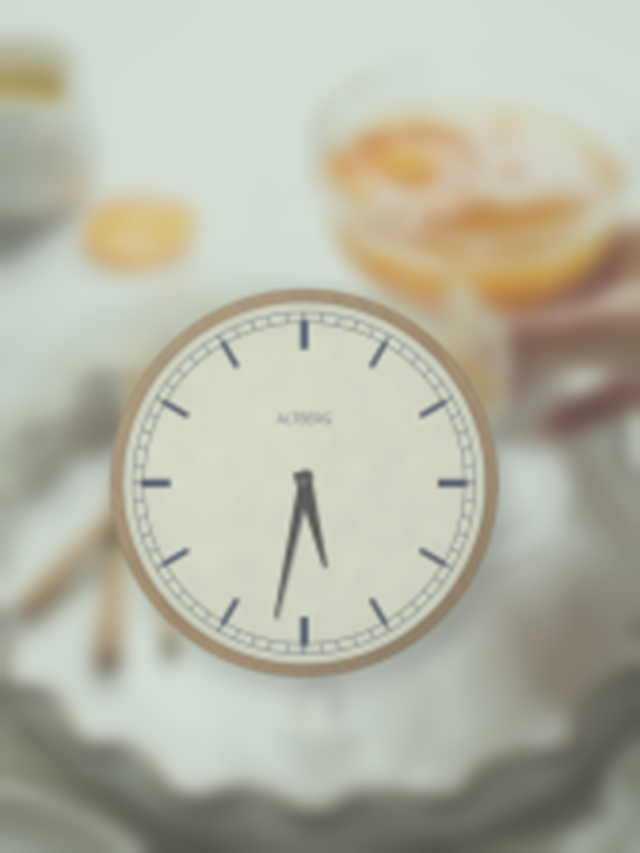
{"hour": 5, "minute": 32}
